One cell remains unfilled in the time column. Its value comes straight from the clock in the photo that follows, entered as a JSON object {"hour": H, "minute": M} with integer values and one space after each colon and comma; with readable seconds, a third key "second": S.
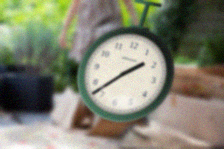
{"hour": 1, "minute": 37}
